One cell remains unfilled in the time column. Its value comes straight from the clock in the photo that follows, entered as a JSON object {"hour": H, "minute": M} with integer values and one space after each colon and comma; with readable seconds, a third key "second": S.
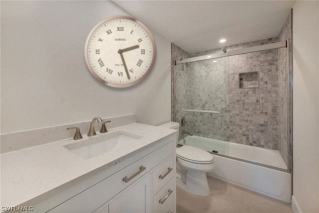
{"hour": 2, "minute": 27}
